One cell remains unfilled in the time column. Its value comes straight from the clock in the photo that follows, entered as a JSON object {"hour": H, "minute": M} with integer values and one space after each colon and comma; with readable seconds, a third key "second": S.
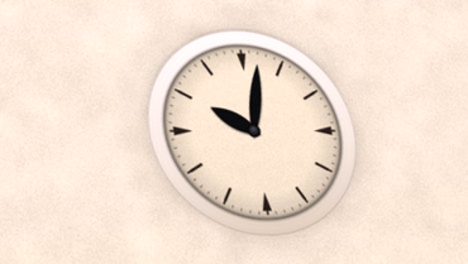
{"hour": 10, "minute": 2}
